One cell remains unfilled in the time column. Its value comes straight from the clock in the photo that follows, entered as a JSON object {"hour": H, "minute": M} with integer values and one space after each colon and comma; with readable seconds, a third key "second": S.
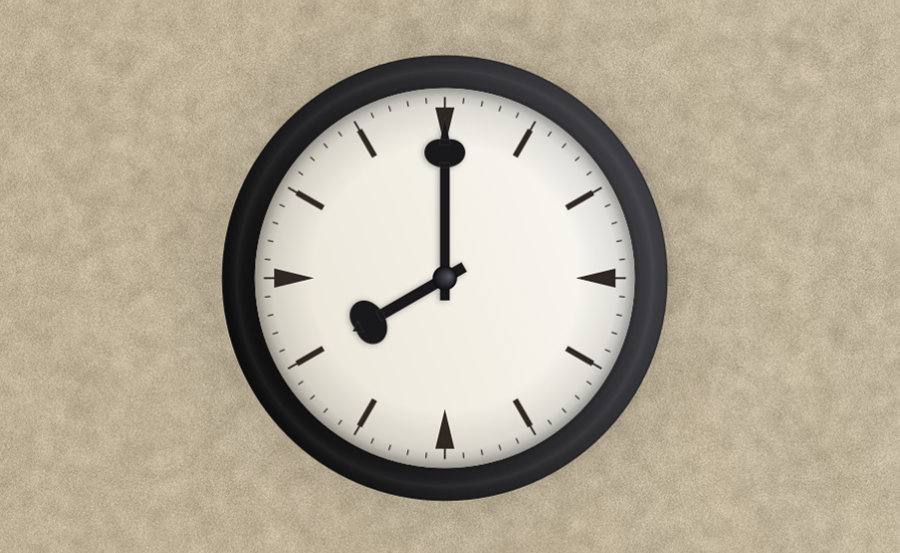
{"hour": 8, "minute": 0}
